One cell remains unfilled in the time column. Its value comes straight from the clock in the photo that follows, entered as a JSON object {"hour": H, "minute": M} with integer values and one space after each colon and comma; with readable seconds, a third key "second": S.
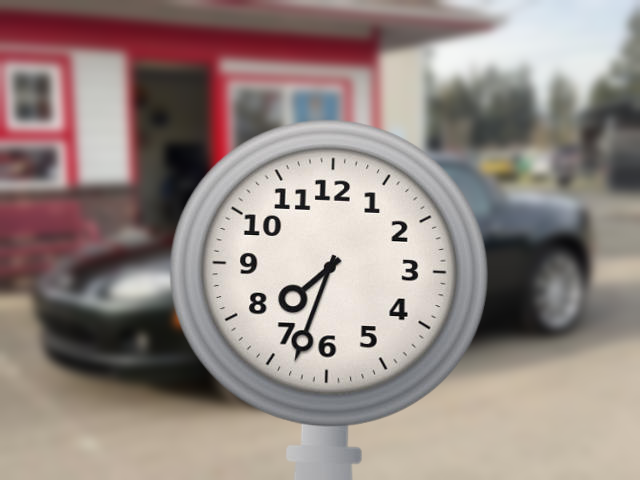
{"hour": 7, "minute": 33}
